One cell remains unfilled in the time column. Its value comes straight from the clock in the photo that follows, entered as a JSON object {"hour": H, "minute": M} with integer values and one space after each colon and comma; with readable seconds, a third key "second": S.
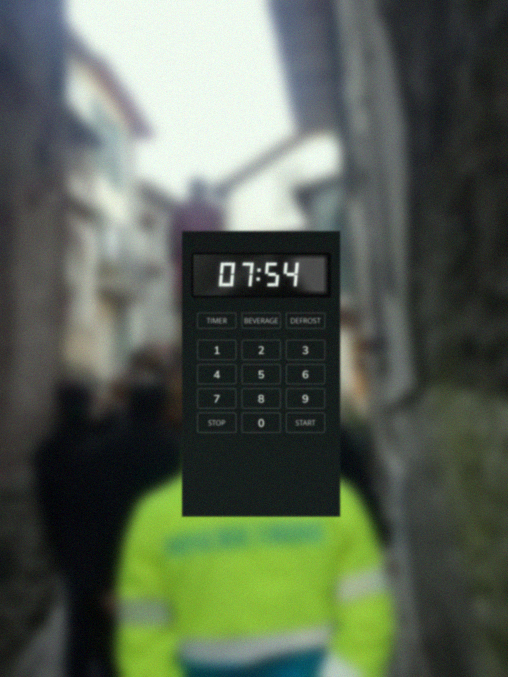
{"hour": 7, "minute": 54}
